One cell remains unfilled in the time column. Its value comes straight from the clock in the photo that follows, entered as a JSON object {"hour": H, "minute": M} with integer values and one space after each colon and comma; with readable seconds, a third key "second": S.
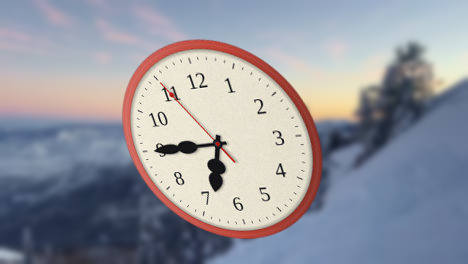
{"hour": 6, "minute": 44, "second": 55}
